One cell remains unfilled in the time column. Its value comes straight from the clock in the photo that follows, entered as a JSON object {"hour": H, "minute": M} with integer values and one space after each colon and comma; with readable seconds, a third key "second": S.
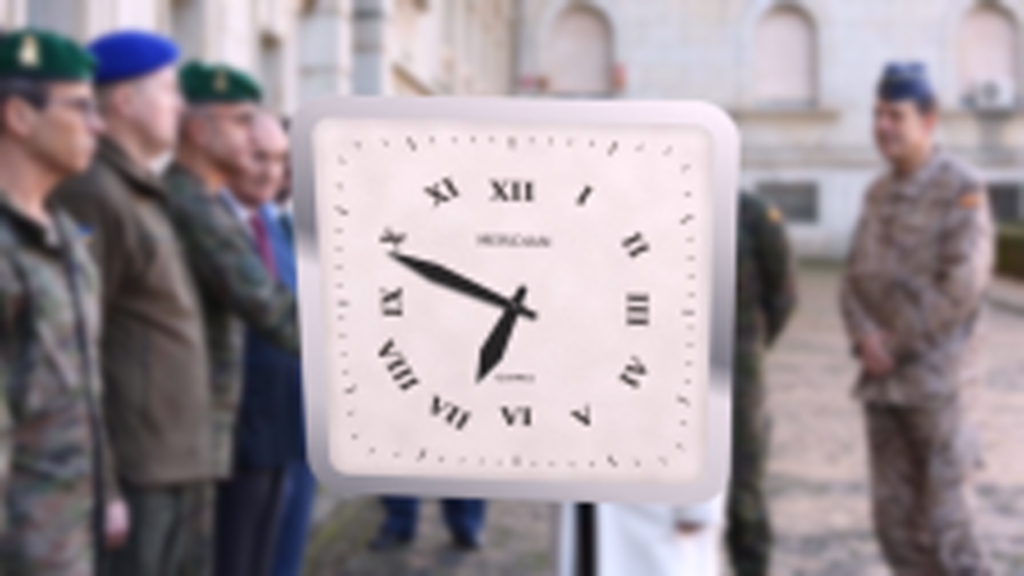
{"hour": 6, "minute": 49}
